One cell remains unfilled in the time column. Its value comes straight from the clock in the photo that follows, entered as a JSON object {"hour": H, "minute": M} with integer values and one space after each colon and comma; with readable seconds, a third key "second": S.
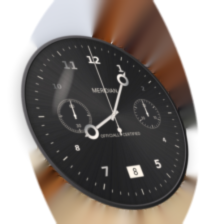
{"hour": 8, "minute": 6}
